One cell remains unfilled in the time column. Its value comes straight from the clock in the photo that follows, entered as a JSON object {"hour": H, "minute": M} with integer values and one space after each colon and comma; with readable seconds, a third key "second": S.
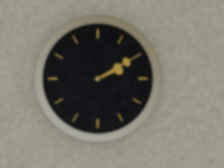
{"hour": 2, "minute": 10}
